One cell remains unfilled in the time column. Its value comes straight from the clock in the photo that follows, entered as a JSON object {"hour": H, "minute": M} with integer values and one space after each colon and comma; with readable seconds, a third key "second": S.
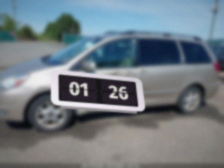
{"hour": 1, "minute": 26}
